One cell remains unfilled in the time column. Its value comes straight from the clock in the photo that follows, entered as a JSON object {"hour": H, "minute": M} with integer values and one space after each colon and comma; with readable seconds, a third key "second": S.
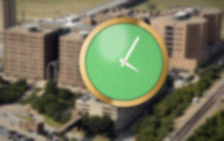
{"hour": 4, "minute": 5}
